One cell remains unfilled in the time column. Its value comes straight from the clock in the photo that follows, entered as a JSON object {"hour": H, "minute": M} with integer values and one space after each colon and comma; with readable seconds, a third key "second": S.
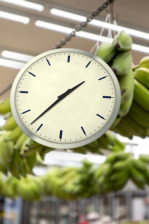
{"hour": 1, "minute": 37}
